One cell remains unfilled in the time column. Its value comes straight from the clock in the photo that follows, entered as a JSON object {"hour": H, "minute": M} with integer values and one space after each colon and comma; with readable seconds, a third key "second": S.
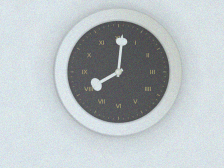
{"hour": 8, "minute": 1}
